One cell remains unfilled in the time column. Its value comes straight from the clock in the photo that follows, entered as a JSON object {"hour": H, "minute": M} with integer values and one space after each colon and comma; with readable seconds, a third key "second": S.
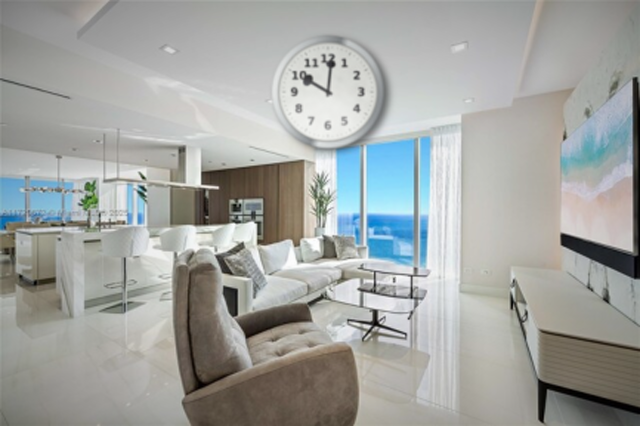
{"hour": 10, "minute": 1}
